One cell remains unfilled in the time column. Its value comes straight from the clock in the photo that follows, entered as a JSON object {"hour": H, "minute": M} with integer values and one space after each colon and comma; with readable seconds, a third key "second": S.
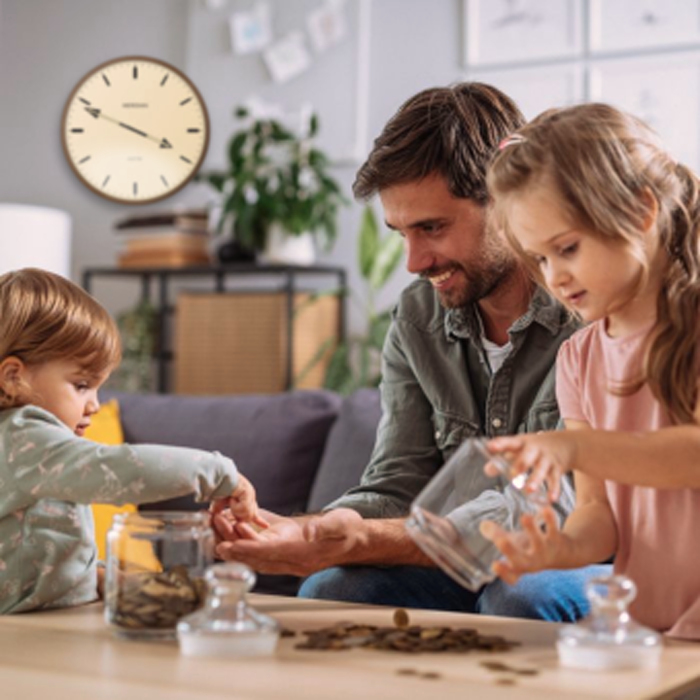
{"hour": 3, "minute": 49}
